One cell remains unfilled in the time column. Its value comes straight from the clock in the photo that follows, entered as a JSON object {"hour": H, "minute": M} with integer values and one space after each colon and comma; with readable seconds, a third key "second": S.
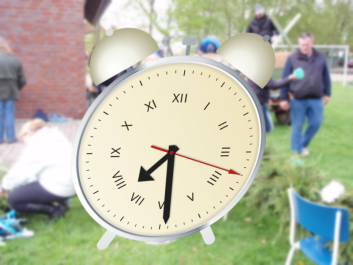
{"hour": 7, "minute": 29, "second": 18}
